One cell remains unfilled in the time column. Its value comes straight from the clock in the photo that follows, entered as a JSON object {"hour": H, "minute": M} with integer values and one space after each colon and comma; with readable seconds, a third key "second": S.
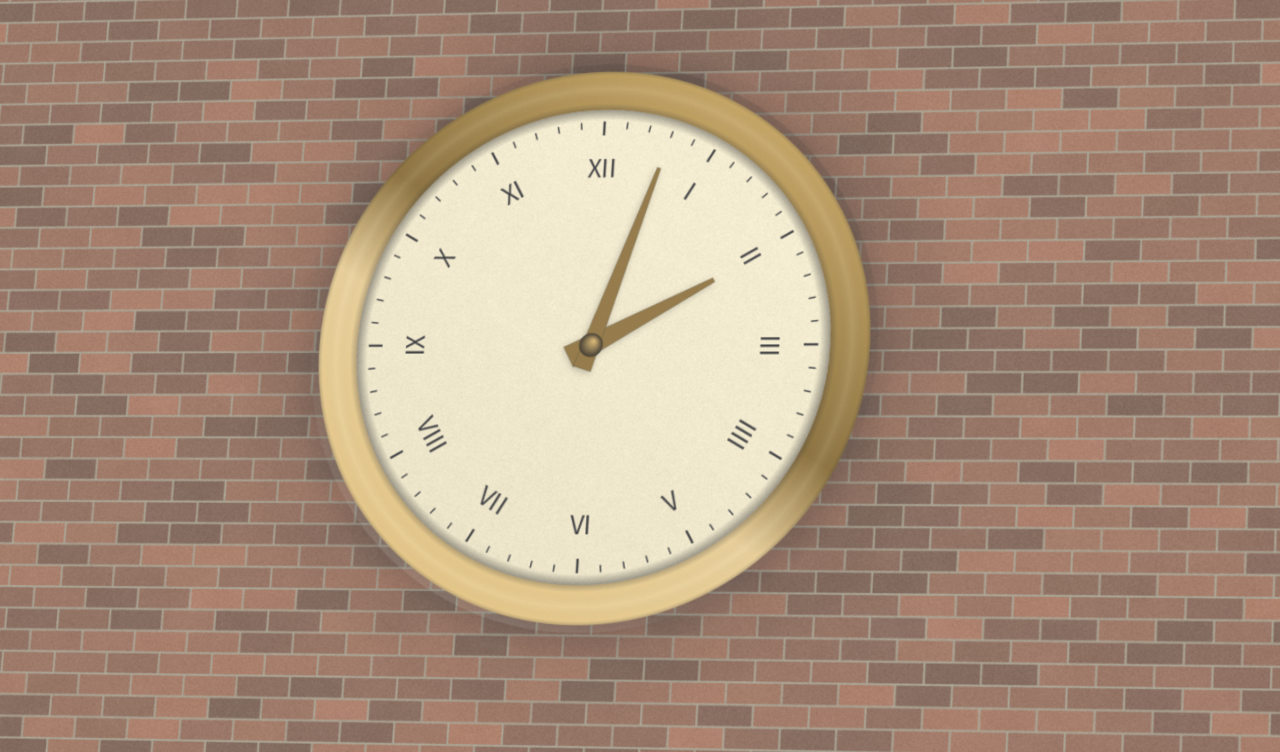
{"hour": 2, "minute": 3}
